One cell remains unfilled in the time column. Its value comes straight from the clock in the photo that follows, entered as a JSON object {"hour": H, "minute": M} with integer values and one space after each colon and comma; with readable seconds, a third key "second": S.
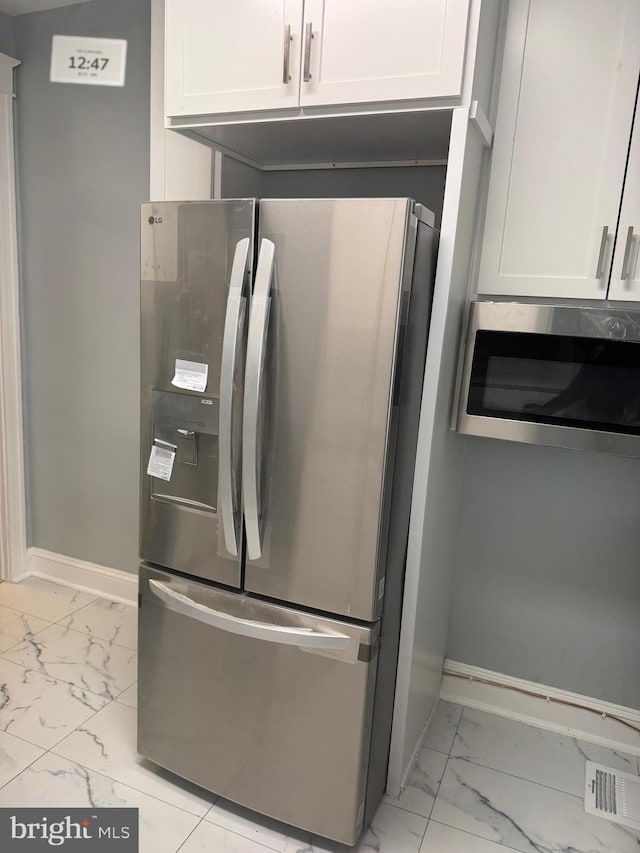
{"hour": 12, "minute": 47}
